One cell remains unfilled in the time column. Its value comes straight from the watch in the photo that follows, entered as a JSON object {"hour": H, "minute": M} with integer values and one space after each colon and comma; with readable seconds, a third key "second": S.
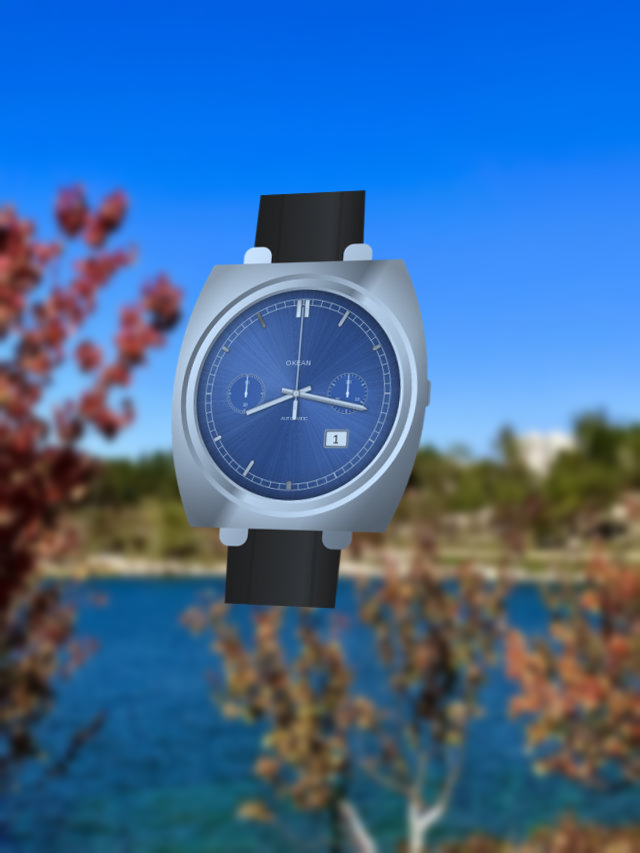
{"hour": 8, "minute": 17}
